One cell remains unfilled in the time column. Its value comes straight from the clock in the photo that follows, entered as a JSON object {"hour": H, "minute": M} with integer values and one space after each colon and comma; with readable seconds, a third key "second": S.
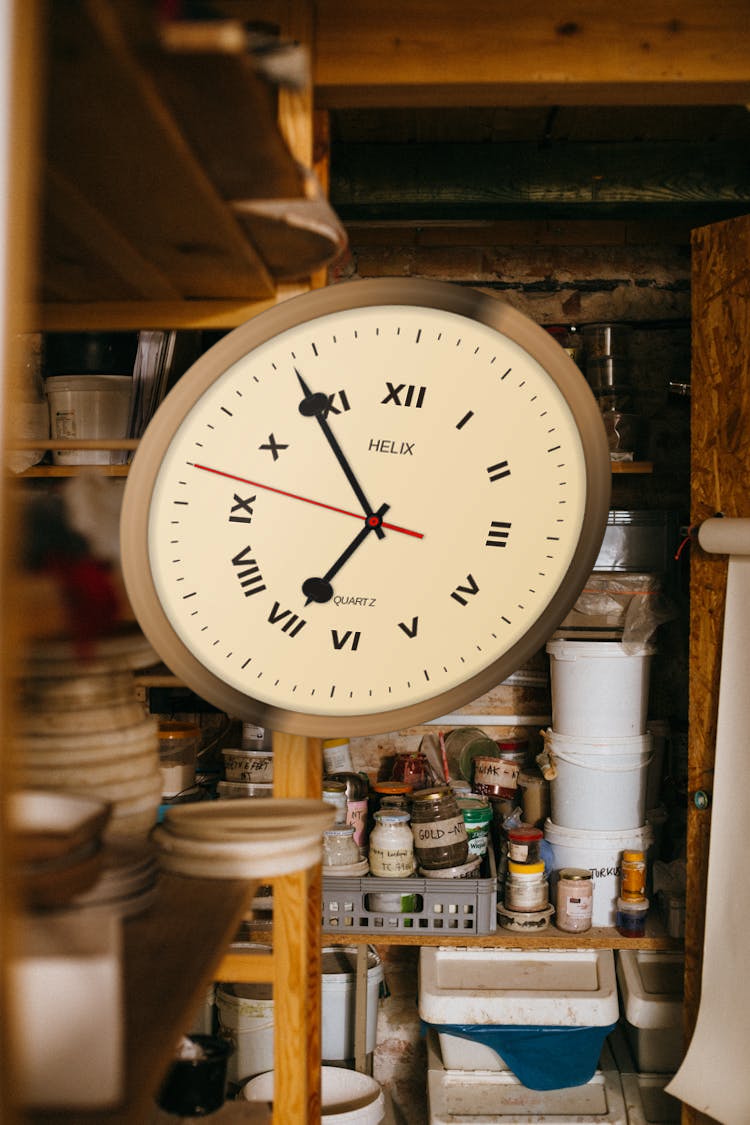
{"hour": 6, "minute": 53, "second": 47}
